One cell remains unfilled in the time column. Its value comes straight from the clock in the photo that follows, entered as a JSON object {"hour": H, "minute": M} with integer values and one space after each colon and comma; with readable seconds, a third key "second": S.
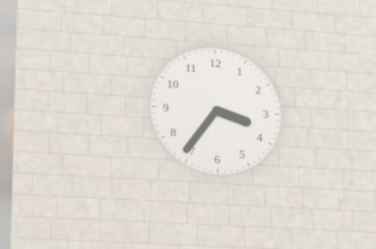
{"hour": 3, "minute": 36}
